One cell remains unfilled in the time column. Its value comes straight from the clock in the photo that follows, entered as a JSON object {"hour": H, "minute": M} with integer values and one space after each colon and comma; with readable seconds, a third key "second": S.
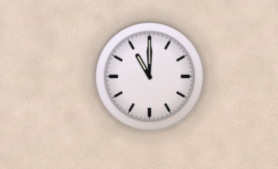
{"hour": 11, "minute": 0}
